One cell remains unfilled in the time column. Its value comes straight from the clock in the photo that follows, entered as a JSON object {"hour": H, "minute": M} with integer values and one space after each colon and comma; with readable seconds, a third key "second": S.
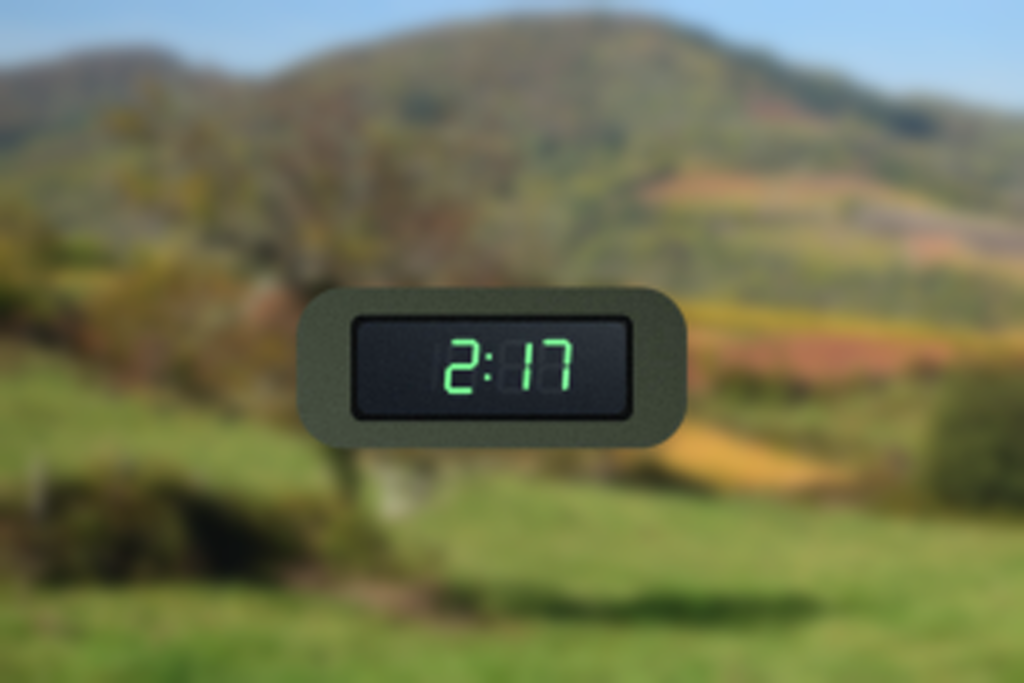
{"hour": 2, "minute": 17}
